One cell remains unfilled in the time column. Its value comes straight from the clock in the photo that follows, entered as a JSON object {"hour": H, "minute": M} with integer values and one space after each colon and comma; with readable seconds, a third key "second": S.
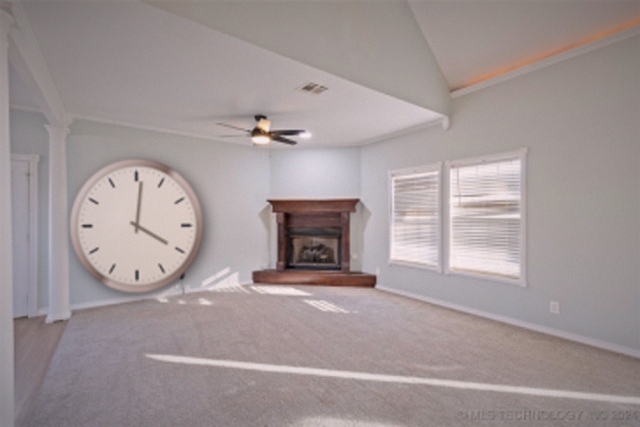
{"hour": 4, "minute": 1}
